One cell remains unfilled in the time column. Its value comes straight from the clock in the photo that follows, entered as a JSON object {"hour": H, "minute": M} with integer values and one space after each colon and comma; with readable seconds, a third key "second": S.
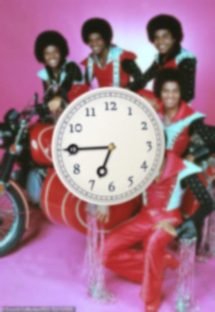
{"hour": 6, "minute": 45}
